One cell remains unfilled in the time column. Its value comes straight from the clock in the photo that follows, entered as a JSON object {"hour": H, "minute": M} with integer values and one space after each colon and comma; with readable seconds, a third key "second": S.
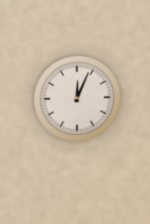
{"hour": 12, "minute": 4}
